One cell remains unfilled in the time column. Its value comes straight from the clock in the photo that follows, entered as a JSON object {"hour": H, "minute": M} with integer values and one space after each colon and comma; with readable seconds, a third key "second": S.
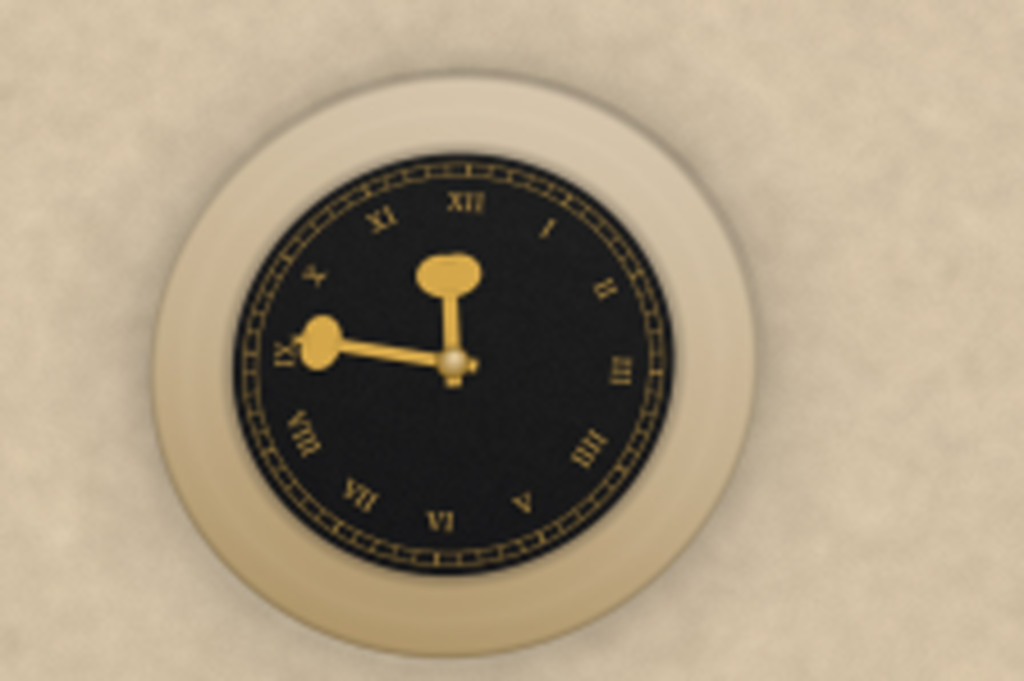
{"hour": 11, "minute": 46}
